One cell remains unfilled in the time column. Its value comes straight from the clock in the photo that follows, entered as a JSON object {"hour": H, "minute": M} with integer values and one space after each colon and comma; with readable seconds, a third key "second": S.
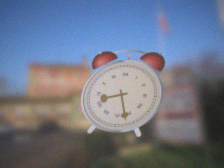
{"hour": 8, "minute": 27}
